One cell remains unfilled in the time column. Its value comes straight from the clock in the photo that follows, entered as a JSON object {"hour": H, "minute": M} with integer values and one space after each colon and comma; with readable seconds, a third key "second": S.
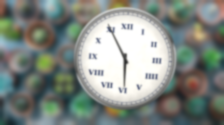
{"hour": 5, "minute": 55}
